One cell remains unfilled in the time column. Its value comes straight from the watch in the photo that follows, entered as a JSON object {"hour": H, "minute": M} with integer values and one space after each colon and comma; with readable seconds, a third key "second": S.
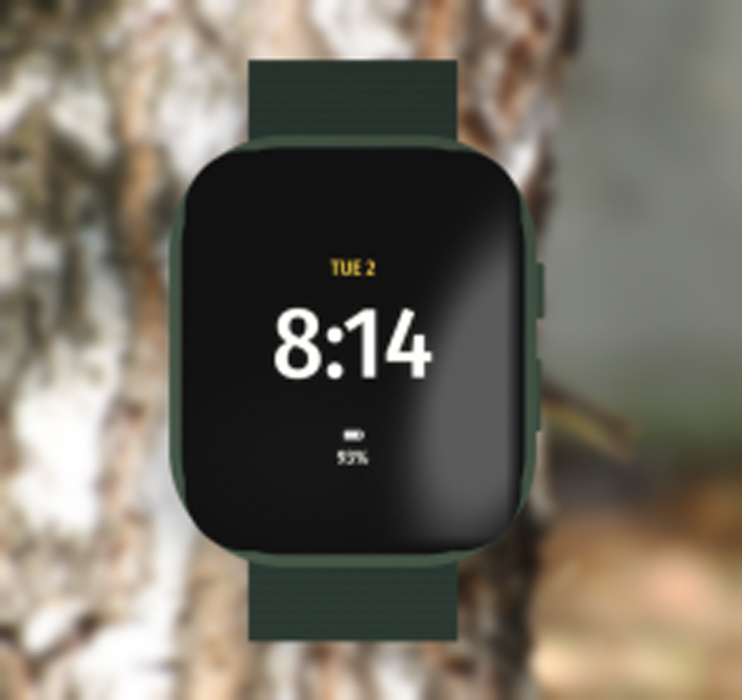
{"hour": 8, "minute": 14}
